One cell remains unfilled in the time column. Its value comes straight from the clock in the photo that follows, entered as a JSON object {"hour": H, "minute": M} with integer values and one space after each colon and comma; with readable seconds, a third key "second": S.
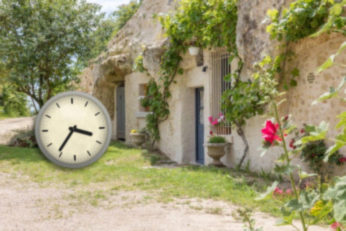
{"hour": 3, "minute": 36}
